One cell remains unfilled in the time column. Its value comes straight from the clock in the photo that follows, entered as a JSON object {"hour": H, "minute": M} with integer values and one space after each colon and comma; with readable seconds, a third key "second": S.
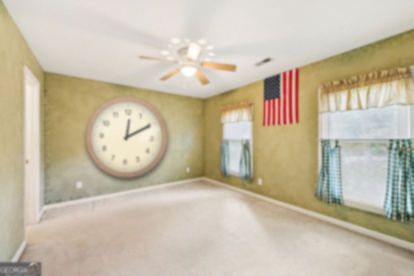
{"hour": 12, "minute": 10}
